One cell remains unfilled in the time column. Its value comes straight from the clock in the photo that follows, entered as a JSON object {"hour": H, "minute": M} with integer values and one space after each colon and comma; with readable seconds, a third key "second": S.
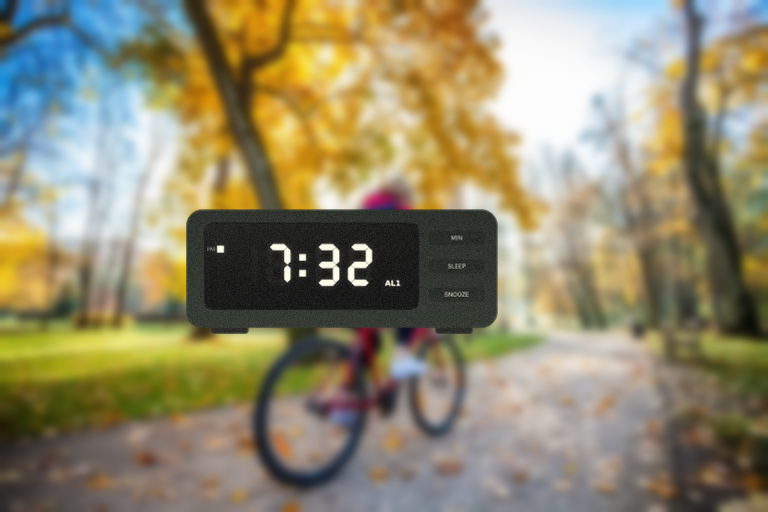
{"hour": 7, "minute": 32}
